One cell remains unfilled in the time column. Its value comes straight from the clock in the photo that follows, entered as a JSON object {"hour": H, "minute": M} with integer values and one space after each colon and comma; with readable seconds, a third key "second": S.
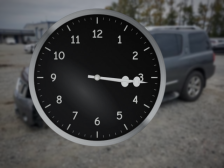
{"hour": 3, "minute": 16}
